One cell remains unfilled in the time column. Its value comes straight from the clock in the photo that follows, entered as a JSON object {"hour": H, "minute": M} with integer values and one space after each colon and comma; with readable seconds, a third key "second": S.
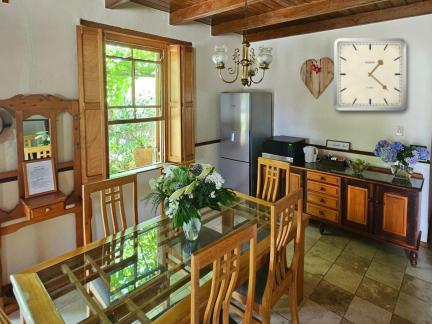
{"hour": 1, "minute": 22}
